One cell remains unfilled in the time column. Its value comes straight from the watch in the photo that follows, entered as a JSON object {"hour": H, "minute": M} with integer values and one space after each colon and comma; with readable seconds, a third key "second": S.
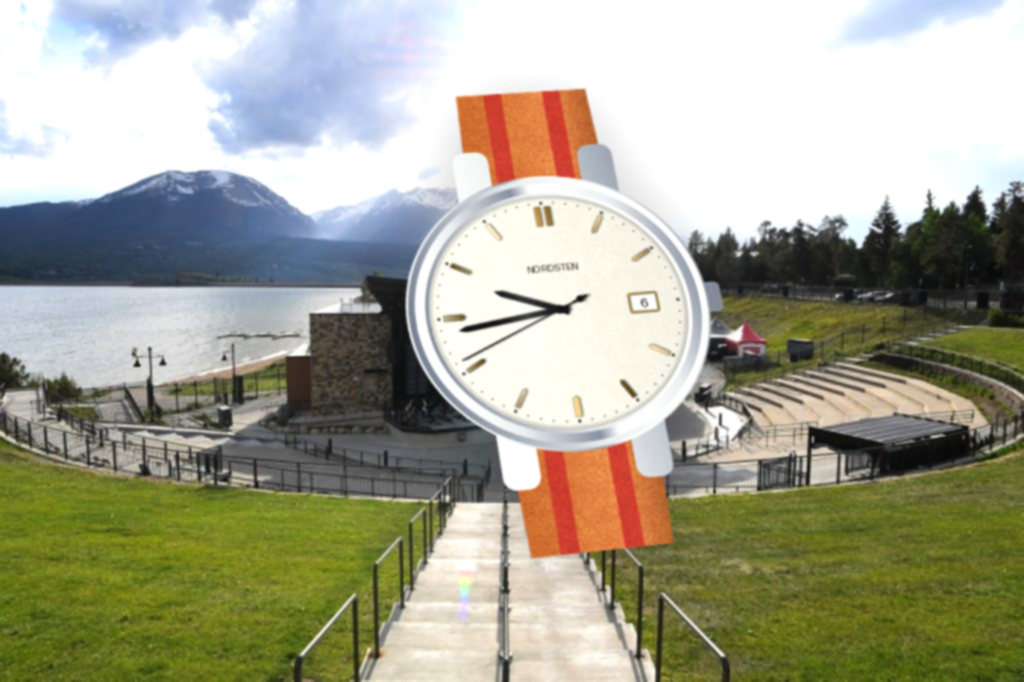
{"hour": 9, "minute": 43, "second": 41}
